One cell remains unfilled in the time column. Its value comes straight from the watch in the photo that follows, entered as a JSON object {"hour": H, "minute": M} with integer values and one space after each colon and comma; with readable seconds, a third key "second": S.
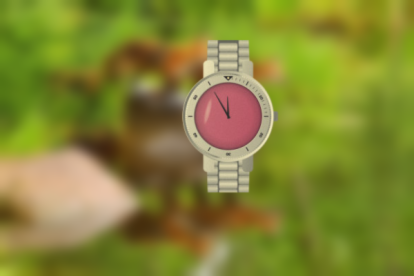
{"hour": 11, "minute": 55}
